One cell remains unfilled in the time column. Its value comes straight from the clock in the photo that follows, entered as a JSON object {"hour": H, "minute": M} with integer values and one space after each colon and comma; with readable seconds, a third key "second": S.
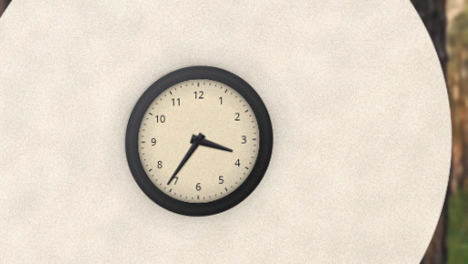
{"hour": 3, "minute": 36}
